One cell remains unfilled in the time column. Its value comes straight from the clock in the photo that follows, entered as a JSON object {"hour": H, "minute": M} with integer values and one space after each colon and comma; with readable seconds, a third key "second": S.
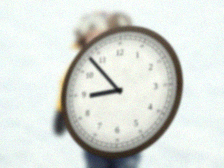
{"hour": 8, "minute": 53}
